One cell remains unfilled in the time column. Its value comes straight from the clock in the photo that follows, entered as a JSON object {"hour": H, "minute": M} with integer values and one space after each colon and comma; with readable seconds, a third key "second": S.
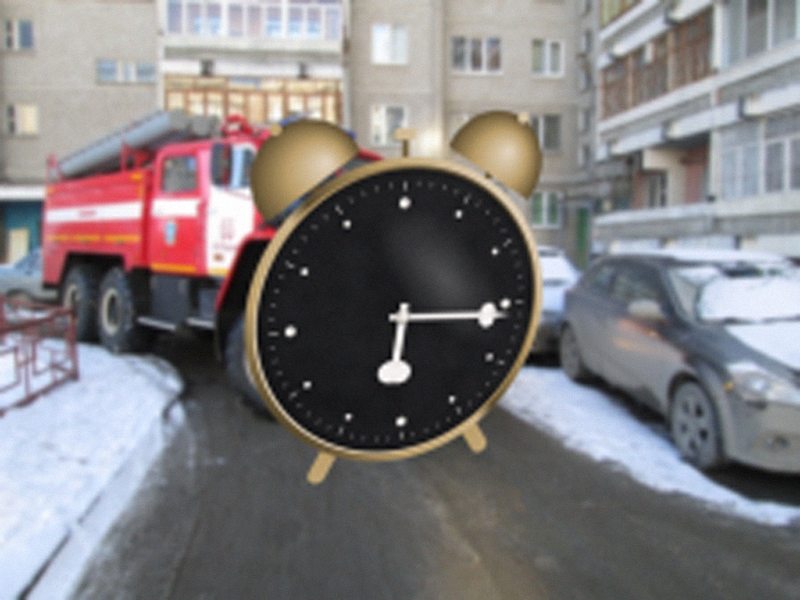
{"hour": 6, "minute": 16}
